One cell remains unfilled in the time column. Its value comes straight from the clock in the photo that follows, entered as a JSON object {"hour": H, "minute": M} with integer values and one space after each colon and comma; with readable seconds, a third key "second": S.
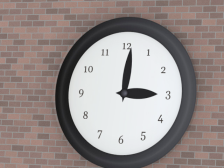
{"hour": 3, "minute": 1}
